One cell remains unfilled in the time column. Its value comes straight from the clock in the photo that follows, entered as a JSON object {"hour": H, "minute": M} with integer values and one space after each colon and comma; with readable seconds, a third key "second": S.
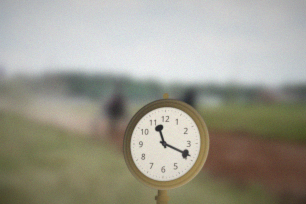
{"hour": 11, "minute": 19}
